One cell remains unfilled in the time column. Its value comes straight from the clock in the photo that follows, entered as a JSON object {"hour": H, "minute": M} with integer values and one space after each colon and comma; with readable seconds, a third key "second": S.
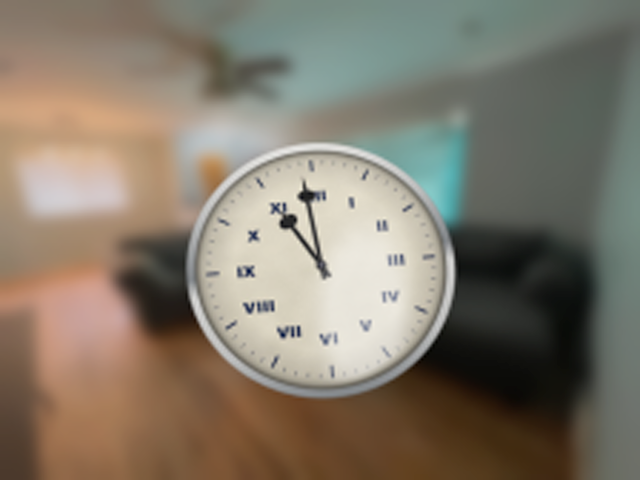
{"hour": 10, "minute": 59}
